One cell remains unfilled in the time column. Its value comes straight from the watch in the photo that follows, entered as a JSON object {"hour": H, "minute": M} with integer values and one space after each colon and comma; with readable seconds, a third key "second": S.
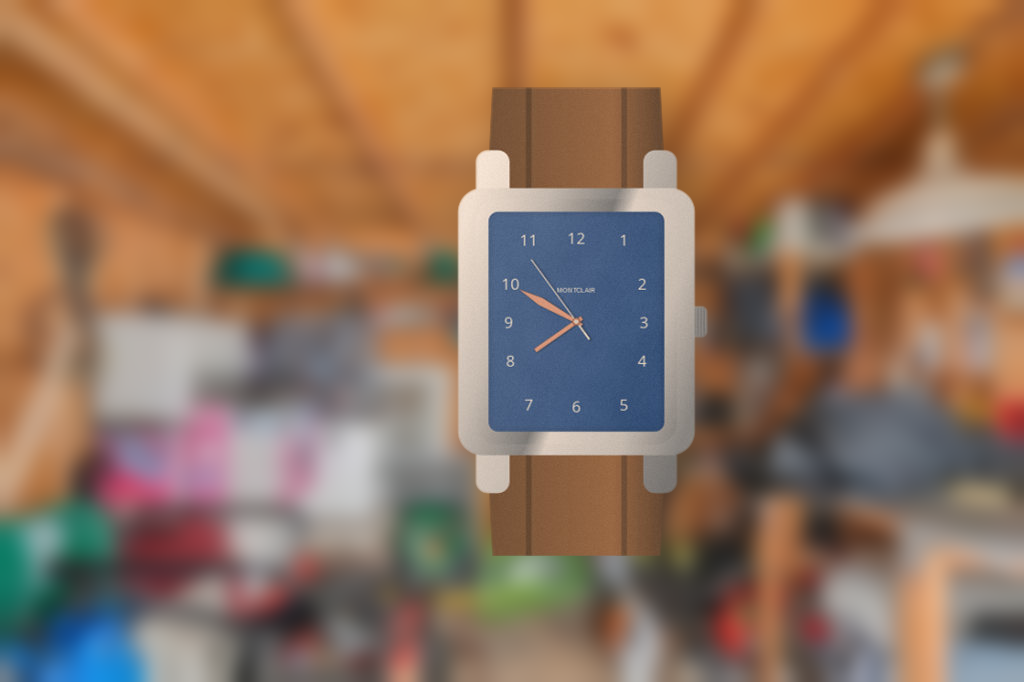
{"hour": 7, "minute": 49, "second": 54}
